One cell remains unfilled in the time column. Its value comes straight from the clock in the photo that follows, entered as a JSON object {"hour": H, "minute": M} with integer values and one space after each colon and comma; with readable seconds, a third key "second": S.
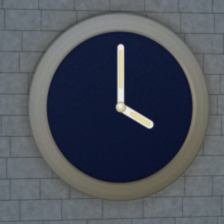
{"hour": 4, "minute": 0}
